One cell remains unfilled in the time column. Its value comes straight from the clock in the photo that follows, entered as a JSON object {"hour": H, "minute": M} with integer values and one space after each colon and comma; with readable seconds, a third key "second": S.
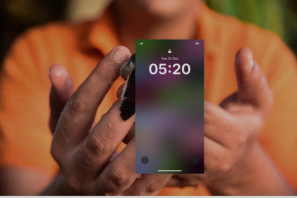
{"hour": 5, "minute": 20}
